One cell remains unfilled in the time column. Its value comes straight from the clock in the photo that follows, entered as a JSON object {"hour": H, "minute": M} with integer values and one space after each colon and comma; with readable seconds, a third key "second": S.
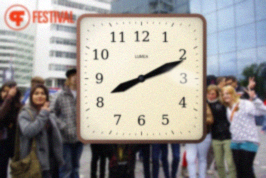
{"hour": 8, "minute": 11}
